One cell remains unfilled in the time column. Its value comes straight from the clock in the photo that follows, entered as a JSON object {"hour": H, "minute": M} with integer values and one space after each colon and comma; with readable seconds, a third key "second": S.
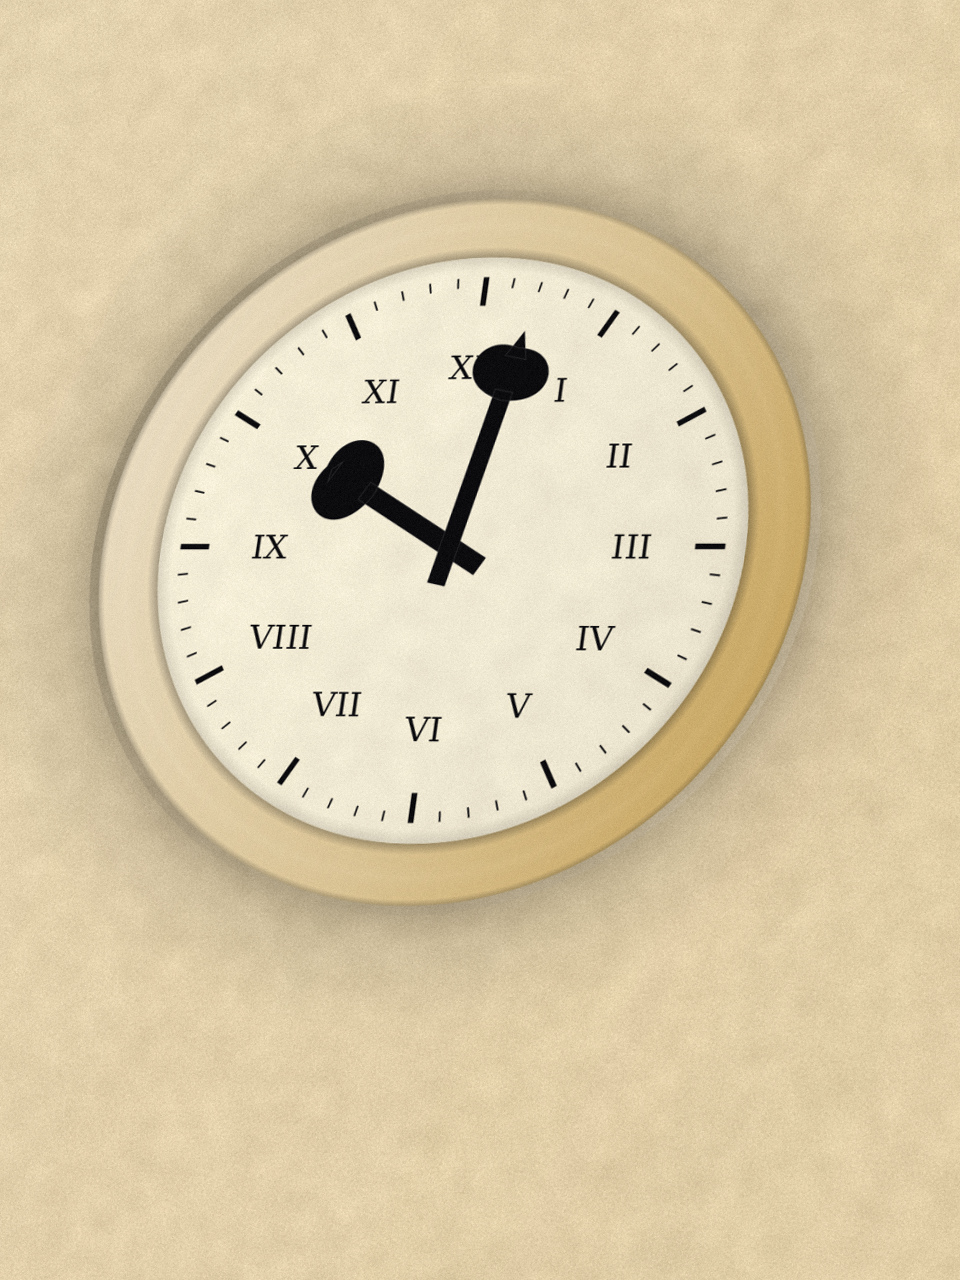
{"hour": 10, "minute": 2}
